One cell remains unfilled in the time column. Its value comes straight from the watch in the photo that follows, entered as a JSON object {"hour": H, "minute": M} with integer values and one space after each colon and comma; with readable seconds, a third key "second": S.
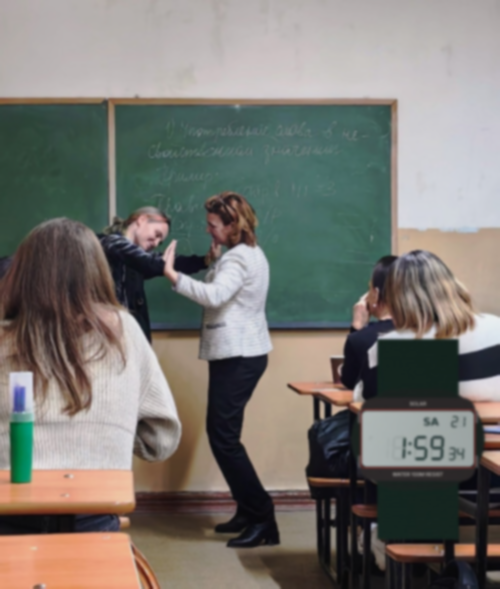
{"hour": 1, "minute": 59}
